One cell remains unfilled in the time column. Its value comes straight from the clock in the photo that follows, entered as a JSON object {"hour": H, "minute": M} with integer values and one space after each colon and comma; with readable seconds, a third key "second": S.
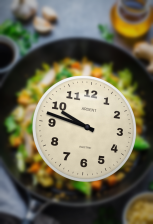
{"hour": 9, "minute": 47}
